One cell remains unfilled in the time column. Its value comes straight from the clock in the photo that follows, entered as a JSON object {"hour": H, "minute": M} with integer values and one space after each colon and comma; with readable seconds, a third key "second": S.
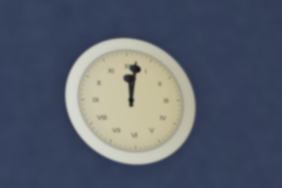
{"hour": 12, "minute": 2}
